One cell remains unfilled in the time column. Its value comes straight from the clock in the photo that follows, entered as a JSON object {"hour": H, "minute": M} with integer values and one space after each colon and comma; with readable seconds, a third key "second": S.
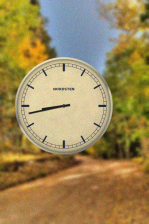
{"hour": 8, "minute": 43}
